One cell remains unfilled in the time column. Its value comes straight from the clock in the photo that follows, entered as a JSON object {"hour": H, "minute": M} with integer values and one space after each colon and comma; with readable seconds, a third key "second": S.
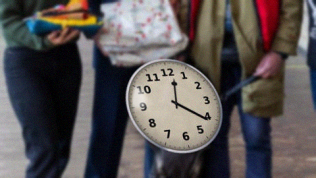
{"hour": 12, "minute": 21}
